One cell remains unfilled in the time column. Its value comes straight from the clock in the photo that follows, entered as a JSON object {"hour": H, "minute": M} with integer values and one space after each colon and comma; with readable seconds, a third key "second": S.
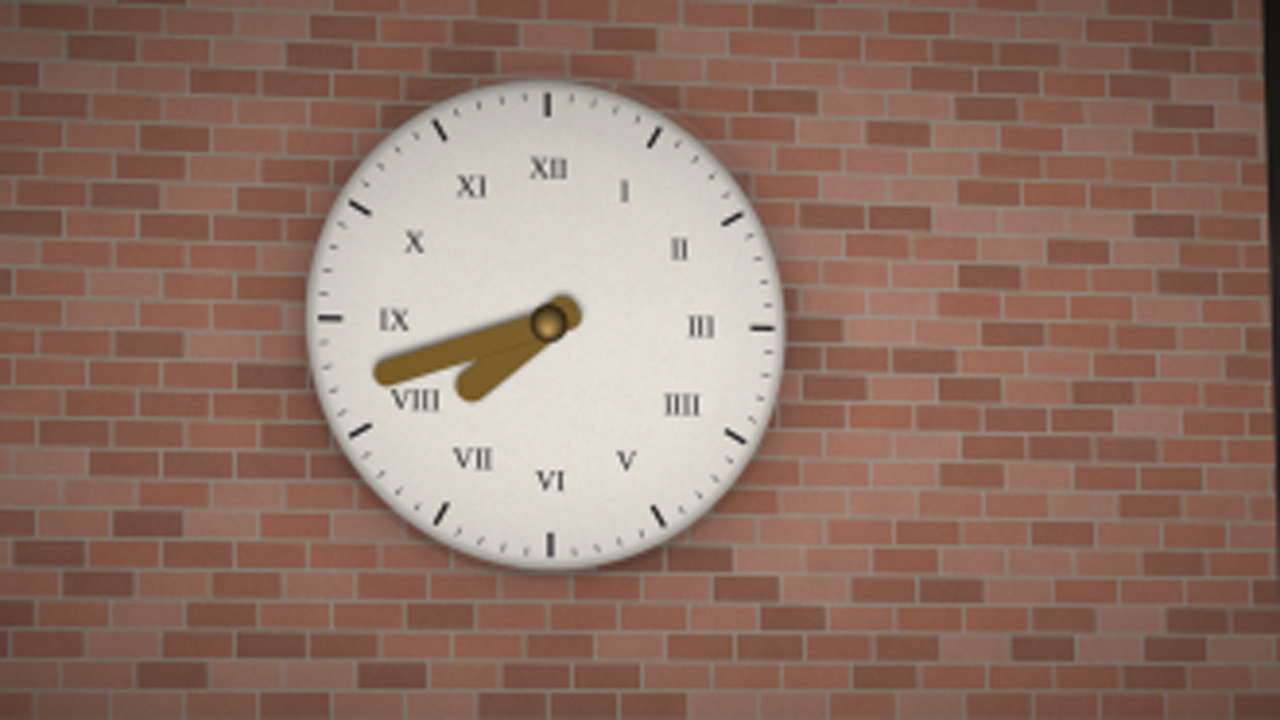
{"hour": 7, "minute": 42}
